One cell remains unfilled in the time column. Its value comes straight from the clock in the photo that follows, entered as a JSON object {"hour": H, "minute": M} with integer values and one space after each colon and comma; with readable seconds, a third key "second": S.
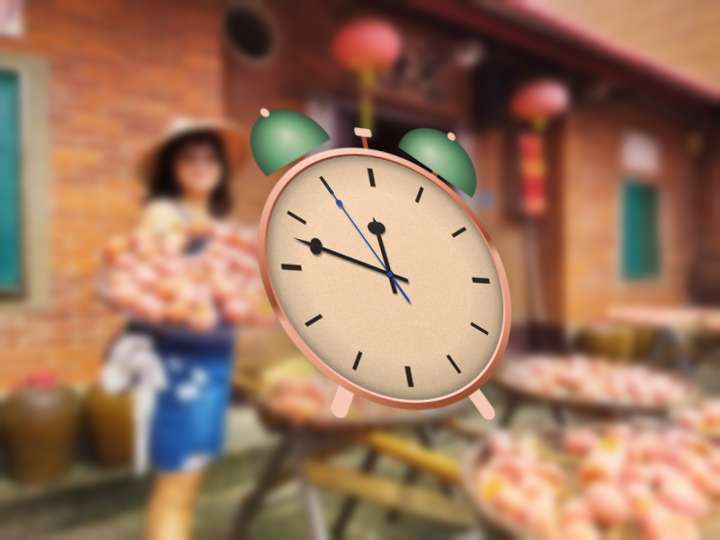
{"hour": 11, "minute": 47, "second": 55}
